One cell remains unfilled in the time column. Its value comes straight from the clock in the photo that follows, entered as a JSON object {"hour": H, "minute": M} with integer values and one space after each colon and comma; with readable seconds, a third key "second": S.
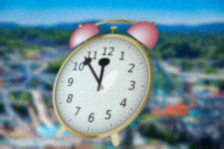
{"hour": 11, "minute": 53}
